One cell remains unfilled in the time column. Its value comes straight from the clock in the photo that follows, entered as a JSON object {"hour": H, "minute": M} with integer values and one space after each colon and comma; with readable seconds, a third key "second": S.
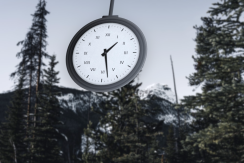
{"hour": 1, "minute": 28}
